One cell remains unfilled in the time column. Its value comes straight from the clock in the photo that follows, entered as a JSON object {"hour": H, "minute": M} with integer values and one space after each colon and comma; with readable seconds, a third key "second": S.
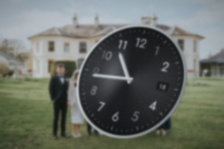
{"hour": 10, "minute": 44}
